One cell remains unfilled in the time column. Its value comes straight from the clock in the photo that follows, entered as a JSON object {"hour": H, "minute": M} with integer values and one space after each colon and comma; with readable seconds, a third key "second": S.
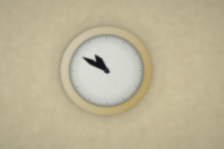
{"hour": 10, "minute": 50}
